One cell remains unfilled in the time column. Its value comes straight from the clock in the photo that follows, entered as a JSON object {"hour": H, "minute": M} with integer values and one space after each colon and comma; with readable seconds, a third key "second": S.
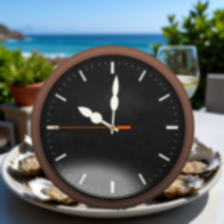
{"hour": 10, "minute": 0, "second": 45}
